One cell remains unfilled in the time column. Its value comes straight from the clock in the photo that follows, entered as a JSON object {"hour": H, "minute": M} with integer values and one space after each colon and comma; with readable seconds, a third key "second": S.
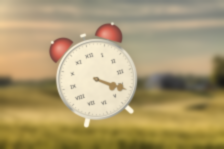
{"hour": 4, "minute": 21}
